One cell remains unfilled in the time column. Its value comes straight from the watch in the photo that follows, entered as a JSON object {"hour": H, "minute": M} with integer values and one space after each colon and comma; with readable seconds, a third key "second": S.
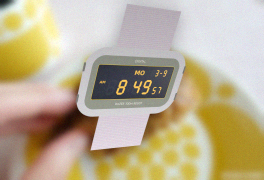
{"hour": 8, "minute": 49, "second": 57}
